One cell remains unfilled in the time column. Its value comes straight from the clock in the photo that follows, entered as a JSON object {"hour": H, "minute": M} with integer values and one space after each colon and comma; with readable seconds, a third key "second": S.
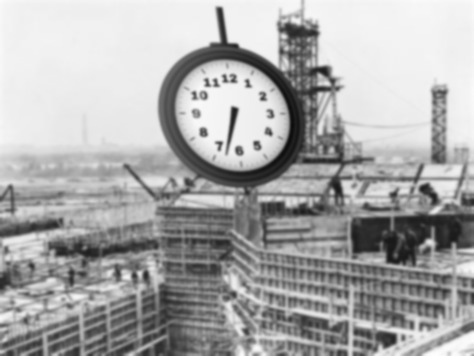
{"hour": 6, "minute": 33}
